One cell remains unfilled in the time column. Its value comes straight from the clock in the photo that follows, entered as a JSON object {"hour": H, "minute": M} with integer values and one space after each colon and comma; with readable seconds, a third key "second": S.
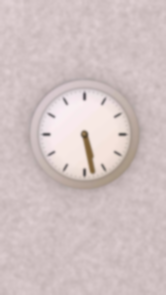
{"hour": 5, "minute": 28}
